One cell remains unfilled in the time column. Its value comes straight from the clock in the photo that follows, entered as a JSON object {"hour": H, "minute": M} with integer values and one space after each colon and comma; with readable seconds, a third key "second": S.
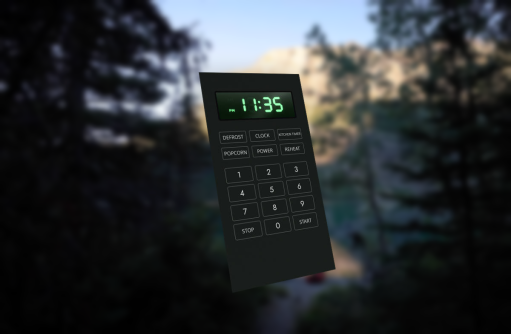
{"hour": 11, "minute": 35}
